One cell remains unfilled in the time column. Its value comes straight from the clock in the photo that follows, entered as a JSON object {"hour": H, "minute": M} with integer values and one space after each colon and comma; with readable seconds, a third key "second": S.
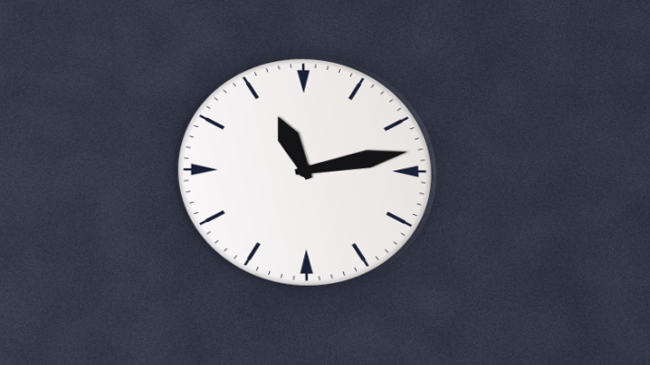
{"hour": 11, "minute": 13}
